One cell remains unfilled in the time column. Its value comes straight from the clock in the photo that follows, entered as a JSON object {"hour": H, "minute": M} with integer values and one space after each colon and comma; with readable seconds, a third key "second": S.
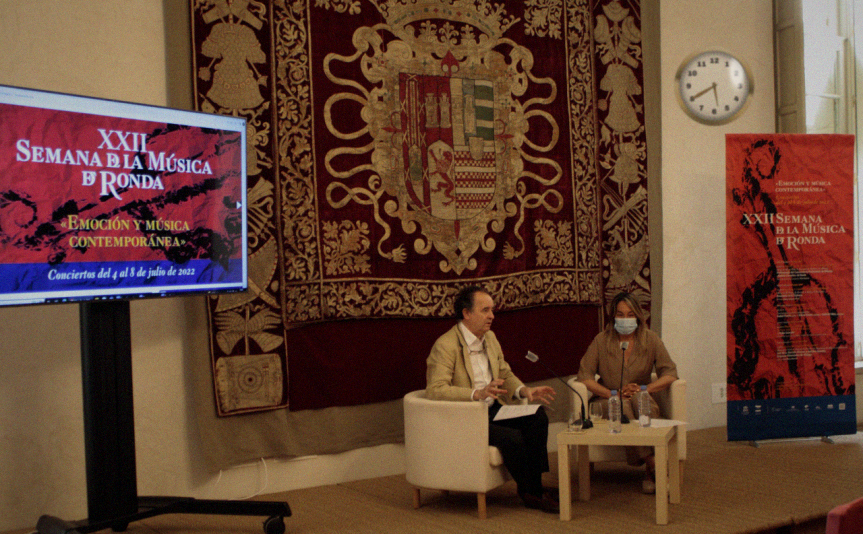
{"hour": 5, "minute": 40}
